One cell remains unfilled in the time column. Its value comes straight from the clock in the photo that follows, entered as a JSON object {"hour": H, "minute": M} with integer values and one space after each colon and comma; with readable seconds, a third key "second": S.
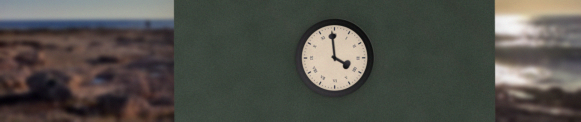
{"hour": 3, "minute": 59}
